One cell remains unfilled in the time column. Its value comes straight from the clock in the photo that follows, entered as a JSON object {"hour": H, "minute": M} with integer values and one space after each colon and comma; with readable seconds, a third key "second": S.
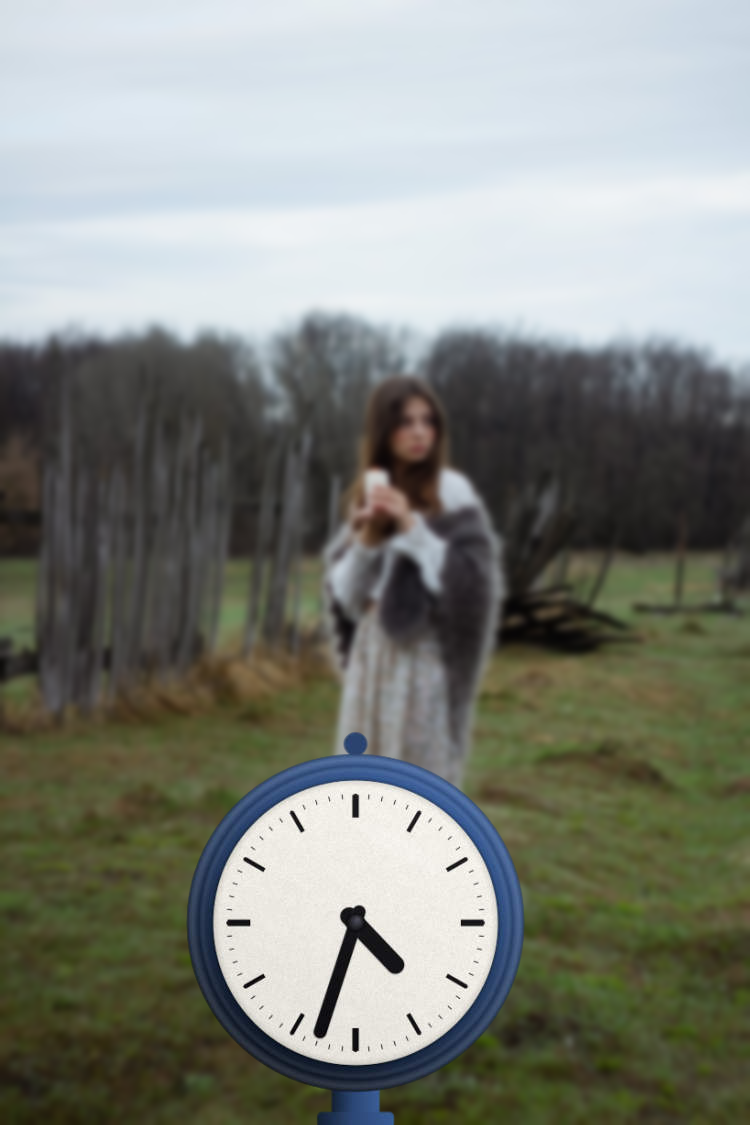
{"hour": 4, "minute": 33}
